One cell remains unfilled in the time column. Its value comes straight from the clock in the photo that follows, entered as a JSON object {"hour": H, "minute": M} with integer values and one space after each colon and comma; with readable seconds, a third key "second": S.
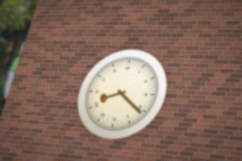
{"hour": 8, "minute": 21}
